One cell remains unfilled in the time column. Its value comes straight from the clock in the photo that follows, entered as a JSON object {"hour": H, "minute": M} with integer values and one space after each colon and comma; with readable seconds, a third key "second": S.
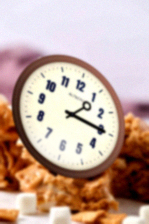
{"hour": 1, "minute": 15}
